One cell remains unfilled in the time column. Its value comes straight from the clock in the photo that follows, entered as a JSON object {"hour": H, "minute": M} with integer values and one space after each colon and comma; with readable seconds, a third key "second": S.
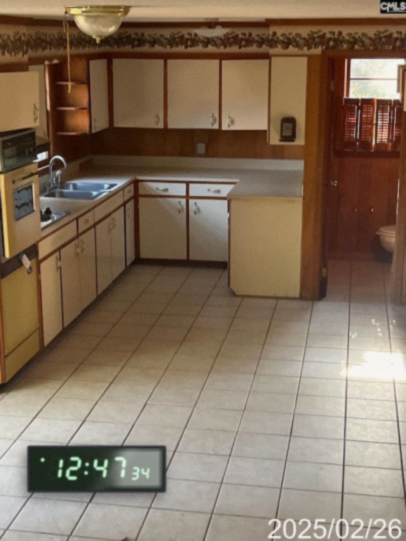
{"hour": 12, "minute": 47, "second": 34}
